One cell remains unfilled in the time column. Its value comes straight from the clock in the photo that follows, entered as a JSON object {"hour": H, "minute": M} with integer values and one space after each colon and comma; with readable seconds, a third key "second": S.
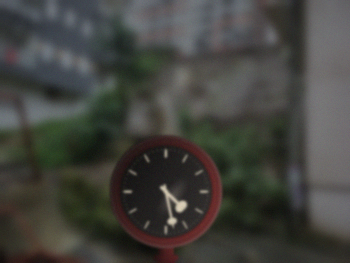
{"hour": 4, "minute": 28}
